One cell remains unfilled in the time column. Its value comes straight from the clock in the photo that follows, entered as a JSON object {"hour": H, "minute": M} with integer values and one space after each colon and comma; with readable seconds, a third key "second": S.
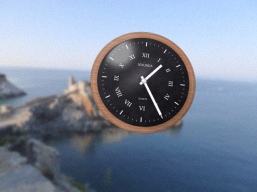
{"hour": 1, "minute": 25}
